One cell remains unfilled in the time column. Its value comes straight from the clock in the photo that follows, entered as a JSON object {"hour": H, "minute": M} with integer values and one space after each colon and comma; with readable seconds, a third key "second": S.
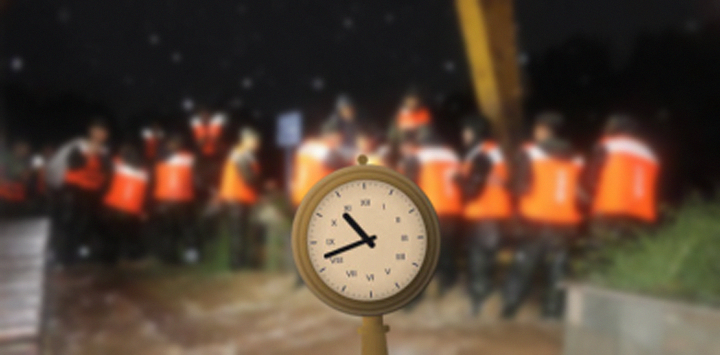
{"hour": 10, "minute": 42}
